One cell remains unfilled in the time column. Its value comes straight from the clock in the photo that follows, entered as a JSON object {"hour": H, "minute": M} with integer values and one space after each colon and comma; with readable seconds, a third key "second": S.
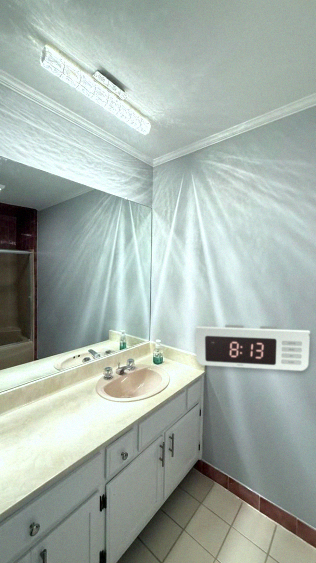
{"hour": 8, "minute": 13}
